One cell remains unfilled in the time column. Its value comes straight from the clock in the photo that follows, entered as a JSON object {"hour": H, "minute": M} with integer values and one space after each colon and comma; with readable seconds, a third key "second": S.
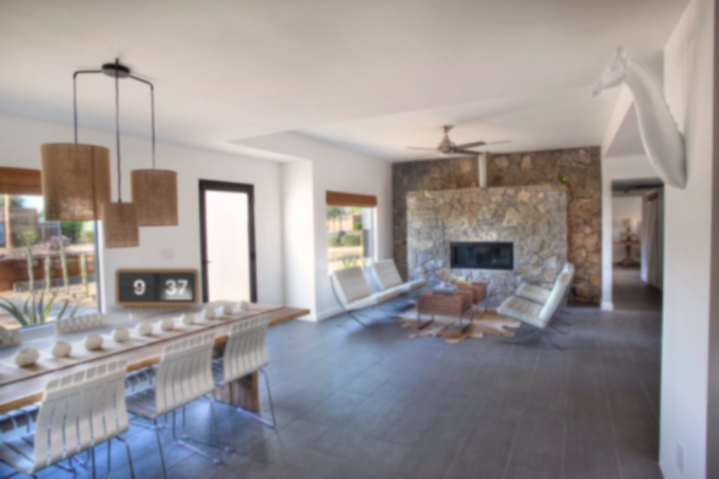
{"hour": 9, "minute": 37}
